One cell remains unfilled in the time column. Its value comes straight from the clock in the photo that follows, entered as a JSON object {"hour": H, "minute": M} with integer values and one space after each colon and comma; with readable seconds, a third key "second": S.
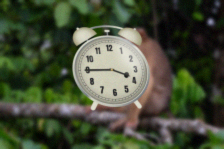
{"hour": 3, "minute": 45}
